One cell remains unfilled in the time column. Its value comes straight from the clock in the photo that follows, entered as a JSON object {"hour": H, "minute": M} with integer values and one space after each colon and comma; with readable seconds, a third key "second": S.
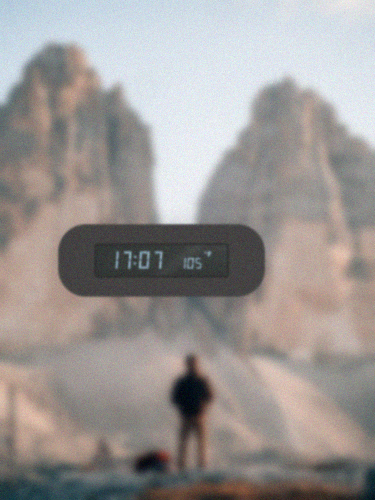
{"hour": 17, "minute": 7}
